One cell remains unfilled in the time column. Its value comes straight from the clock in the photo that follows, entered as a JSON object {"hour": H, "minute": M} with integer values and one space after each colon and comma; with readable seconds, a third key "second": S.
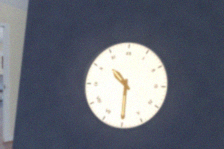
{"hour": 10, "minute": 30}
